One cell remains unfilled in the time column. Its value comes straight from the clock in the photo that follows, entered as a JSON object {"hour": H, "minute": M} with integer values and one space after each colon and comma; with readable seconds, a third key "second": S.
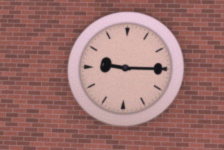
{"hour": 9, "minute": 15}
